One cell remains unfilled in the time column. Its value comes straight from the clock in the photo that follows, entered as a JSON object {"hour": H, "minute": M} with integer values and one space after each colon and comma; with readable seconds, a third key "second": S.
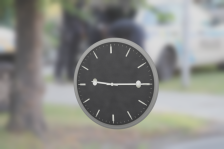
{"hour": 9, "minute": 15}
